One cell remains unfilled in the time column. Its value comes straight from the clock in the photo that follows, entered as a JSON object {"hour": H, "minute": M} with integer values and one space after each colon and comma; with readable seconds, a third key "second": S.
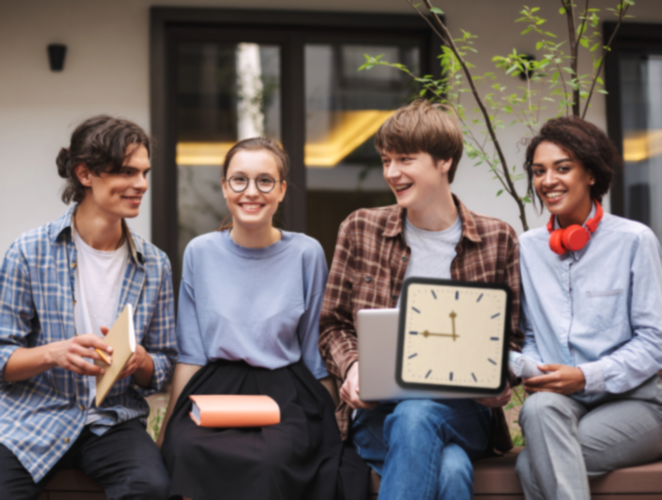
{"hour": 11, "minute": 45}
